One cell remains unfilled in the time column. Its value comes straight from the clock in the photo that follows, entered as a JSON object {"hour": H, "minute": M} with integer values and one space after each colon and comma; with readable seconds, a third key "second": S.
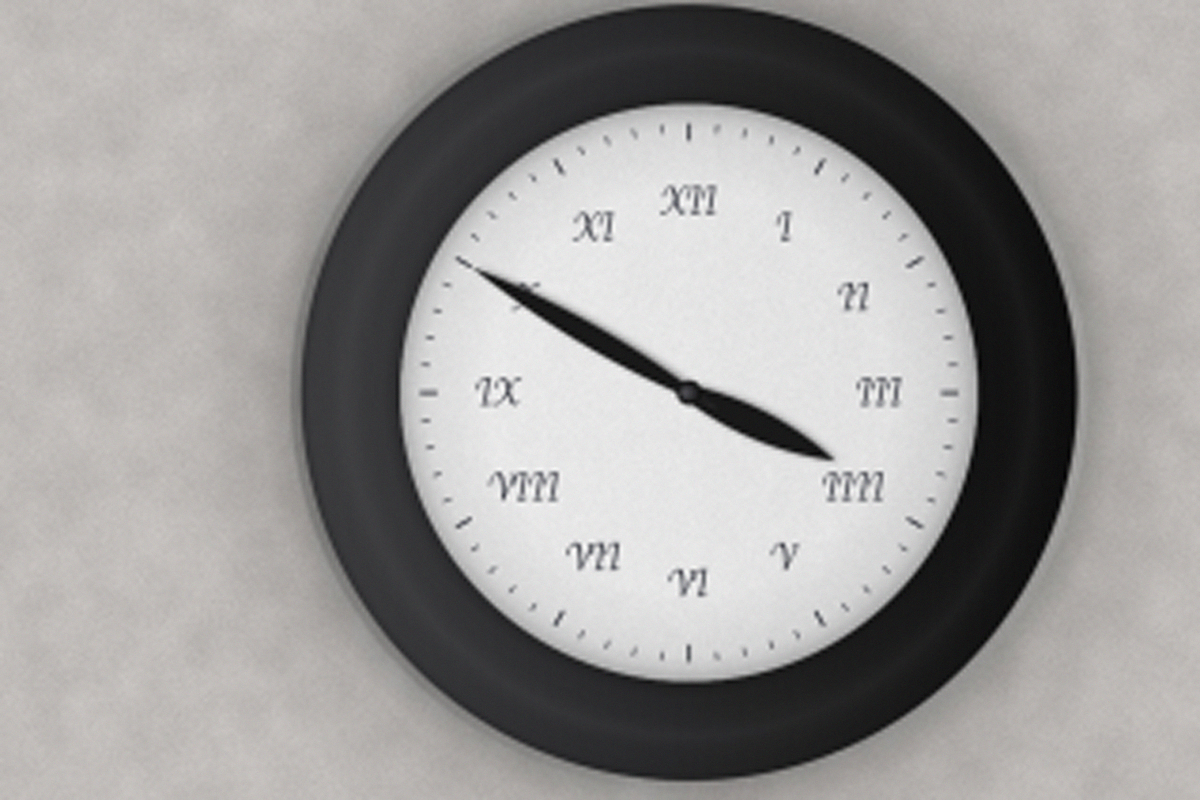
{"hour": 3, "minute": 50}
